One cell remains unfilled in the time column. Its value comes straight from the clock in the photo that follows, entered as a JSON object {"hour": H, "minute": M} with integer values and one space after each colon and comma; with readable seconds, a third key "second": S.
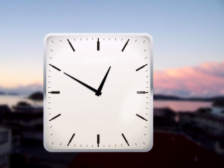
{"hour": 12, "minute": 50}
